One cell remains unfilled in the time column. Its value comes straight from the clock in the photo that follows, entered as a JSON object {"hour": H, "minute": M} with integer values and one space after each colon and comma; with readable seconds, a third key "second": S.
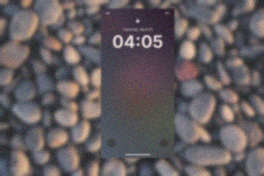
{"hour": 4, "minute": 5}
